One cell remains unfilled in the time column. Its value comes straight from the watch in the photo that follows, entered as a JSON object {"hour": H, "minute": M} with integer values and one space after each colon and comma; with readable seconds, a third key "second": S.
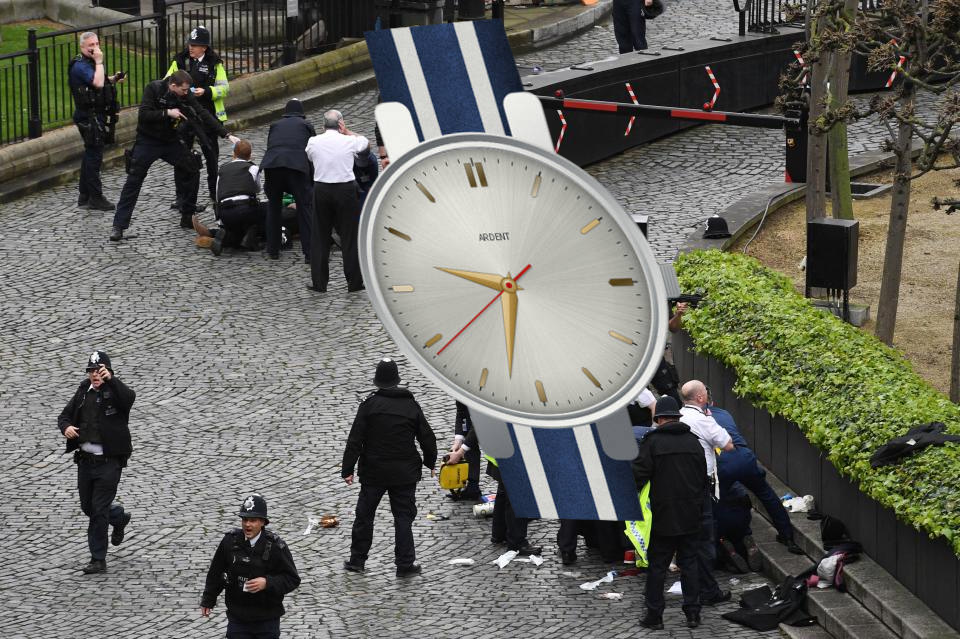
{"hour": 9, "minute": 32, "second": 39}
